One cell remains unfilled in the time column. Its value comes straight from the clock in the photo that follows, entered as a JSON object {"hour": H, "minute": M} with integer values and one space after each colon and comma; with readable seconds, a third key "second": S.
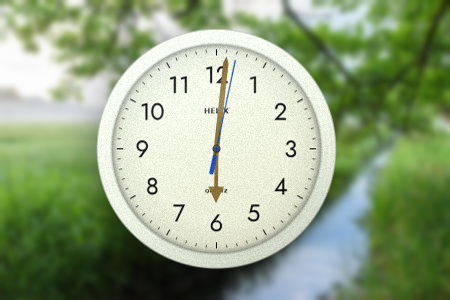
{"hour": 6, "minute": 1, "second": 2}
